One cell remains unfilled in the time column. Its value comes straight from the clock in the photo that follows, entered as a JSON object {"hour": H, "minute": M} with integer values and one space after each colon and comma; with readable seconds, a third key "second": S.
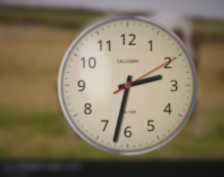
{"hour": 2, "minute": 32, "second": 10}
